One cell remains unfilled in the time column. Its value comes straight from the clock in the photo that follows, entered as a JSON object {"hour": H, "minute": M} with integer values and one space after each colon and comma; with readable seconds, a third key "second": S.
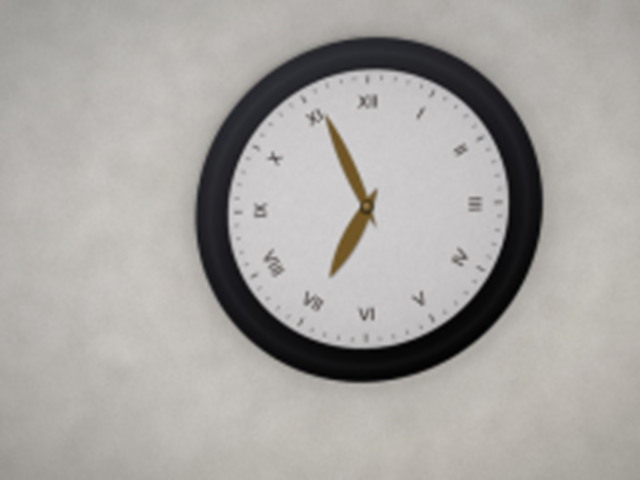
{"hour": 6, "minute": 56}
